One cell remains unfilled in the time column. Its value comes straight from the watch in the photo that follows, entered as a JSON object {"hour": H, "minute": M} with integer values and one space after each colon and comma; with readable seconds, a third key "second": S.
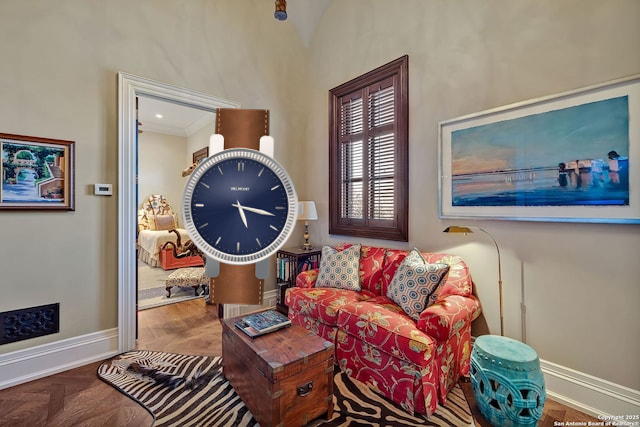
{"hour": 5, "minute": 17}
